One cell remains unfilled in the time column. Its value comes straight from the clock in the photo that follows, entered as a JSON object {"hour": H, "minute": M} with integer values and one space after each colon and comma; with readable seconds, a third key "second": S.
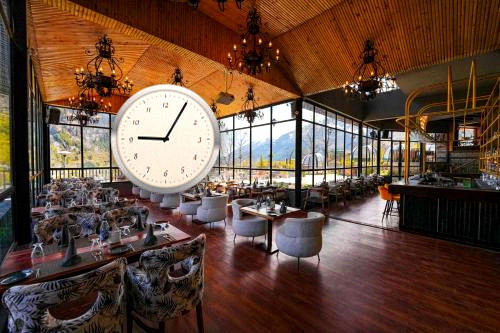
{"hour": 9, "minute": 5}
